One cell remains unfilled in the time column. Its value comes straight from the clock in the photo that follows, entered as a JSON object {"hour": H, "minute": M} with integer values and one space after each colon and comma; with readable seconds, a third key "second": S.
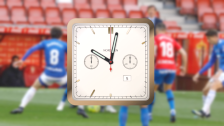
{"hour": 10, "minute": 2}
